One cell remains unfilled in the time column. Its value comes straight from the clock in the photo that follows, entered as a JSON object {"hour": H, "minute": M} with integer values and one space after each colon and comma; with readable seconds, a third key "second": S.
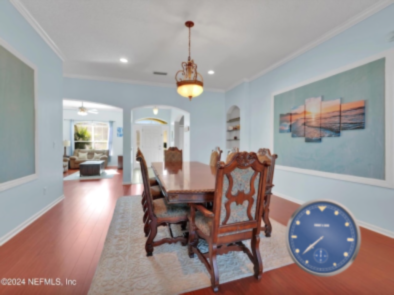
{"hour": 7, "minute": 38}
